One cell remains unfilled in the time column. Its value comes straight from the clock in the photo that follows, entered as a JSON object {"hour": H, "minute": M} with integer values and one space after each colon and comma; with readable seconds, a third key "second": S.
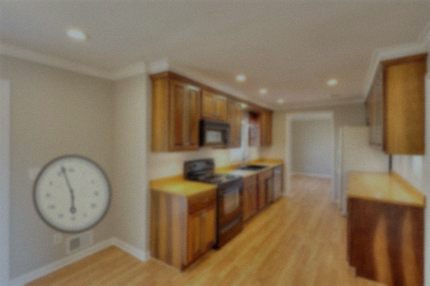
{"hour": 5, "minute": 57}
